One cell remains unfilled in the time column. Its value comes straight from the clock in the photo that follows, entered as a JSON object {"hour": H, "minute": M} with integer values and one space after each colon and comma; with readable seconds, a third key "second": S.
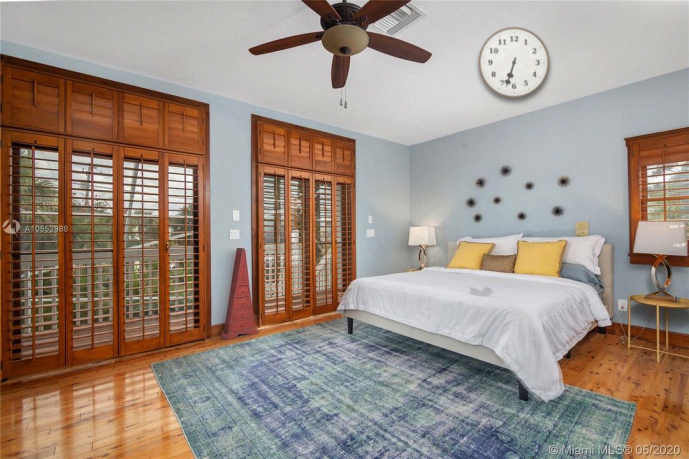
{"hour": 6, "minute": 33}
